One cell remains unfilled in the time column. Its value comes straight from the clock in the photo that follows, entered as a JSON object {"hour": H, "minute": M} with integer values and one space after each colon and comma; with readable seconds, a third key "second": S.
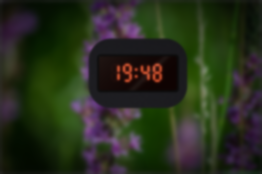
{"hour": 19, "minute": 48}
